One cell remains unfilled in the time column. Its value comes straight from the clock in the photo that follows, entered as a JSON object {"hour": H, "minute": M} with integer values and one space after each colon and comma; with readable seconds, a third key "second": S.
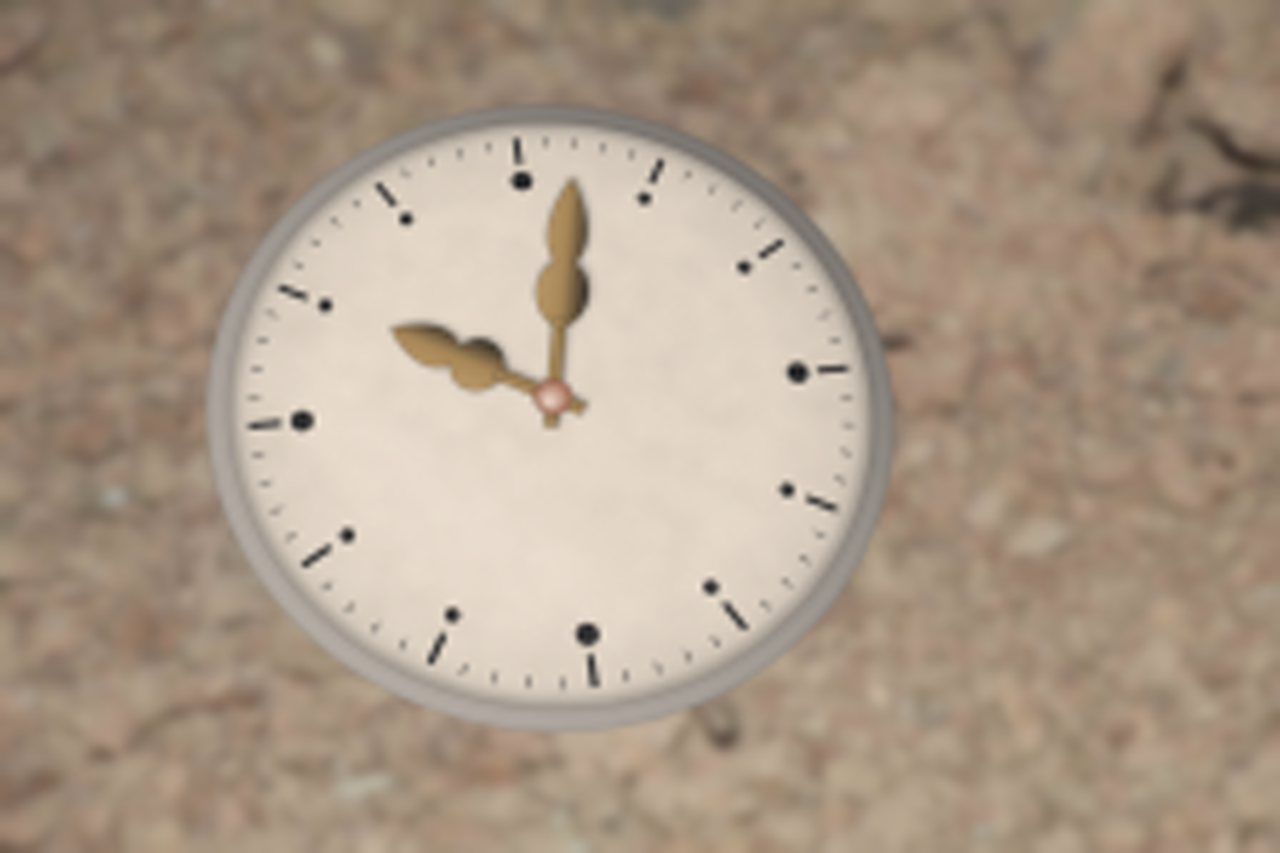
{"hour": 10, "minute": 2}
